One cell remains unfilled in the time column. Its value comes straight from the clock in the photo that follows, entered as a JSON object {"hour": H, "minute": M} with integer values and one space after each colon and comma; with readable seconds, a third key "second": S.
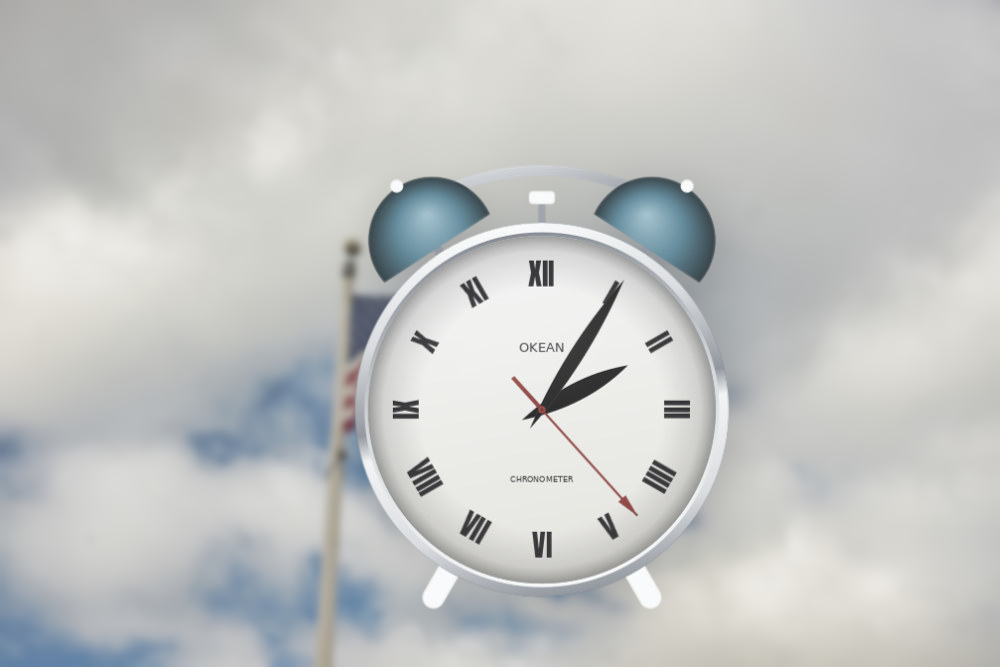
{"hour": 2, "minute": 5, "second": 23}
